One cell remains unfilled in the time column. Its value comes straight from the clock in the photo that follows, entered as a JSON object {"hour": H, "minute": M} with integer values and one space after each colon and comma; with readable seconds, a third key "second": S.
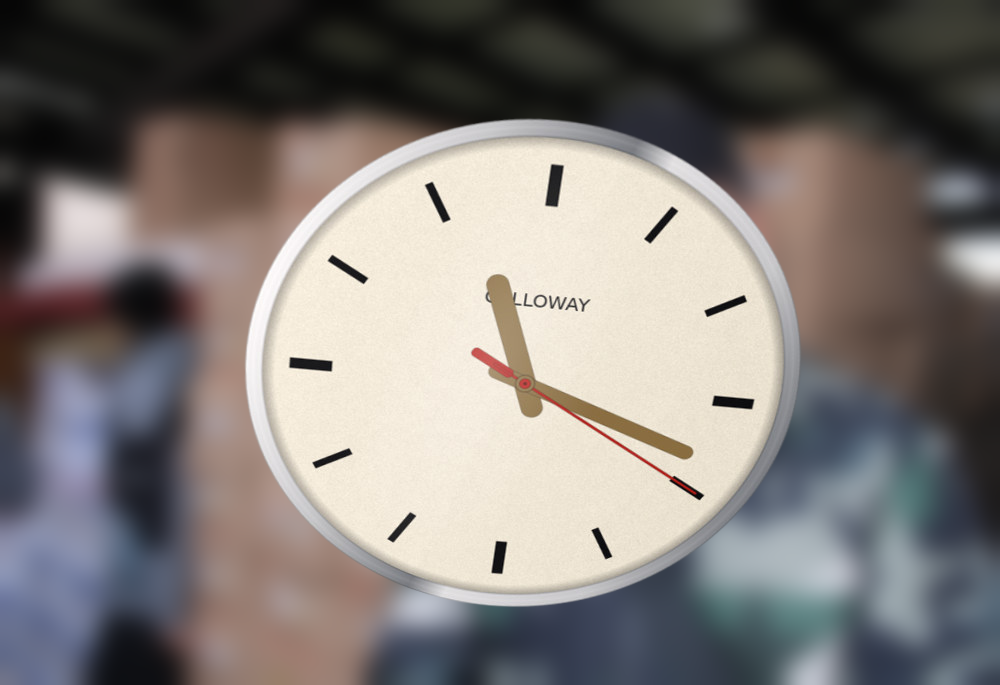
{"hour": 11, "minute": 18, "second": 20}
